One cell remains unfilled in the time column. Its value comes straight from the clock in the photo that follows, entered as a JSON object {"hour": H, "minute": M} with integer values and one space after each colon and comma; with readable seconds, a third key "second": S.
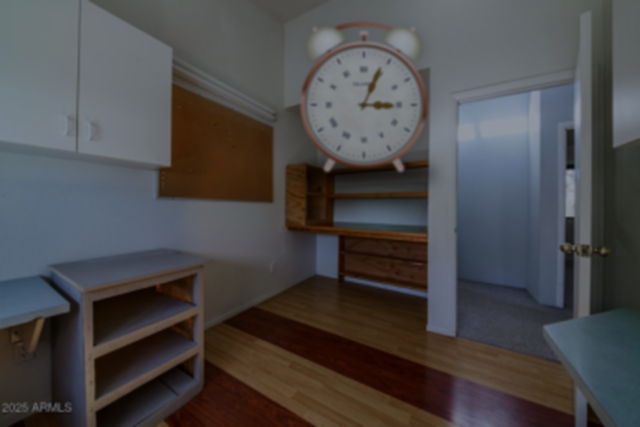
{"hour": 3, "minute": 4}
